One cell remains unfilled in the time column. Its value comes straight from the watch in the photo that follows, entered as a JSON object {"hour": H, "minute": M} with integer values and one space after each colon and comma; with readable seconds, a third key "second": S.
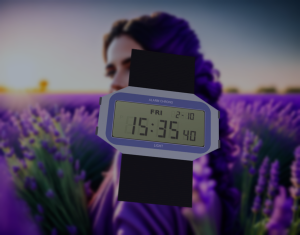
{"hour": 15, "minute": 35, "second": 40}
